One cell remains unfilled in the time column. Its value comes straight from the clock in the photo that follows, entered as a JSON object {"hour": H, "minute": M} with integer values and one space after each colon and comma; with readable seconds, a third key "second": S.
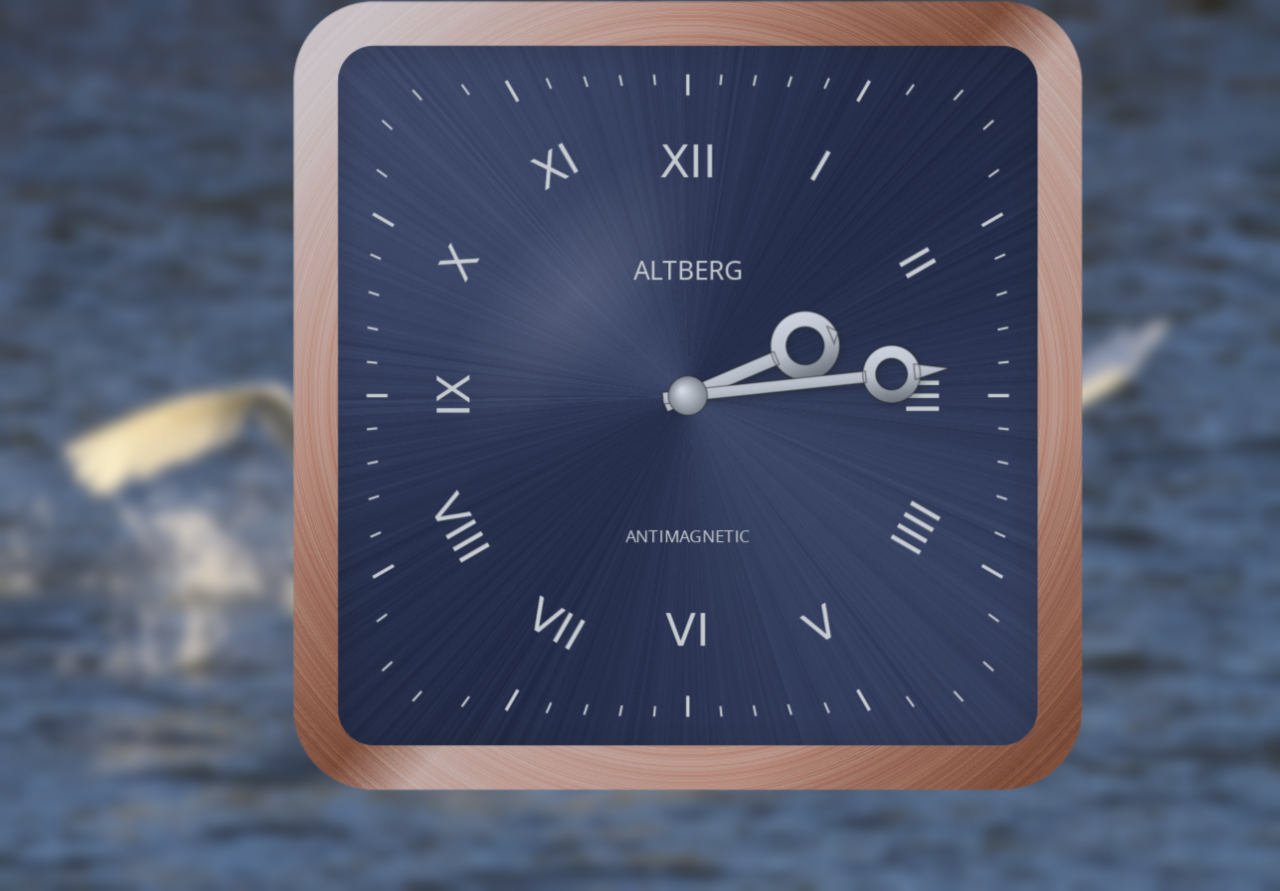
{"hour": 2, "minute": 14}
